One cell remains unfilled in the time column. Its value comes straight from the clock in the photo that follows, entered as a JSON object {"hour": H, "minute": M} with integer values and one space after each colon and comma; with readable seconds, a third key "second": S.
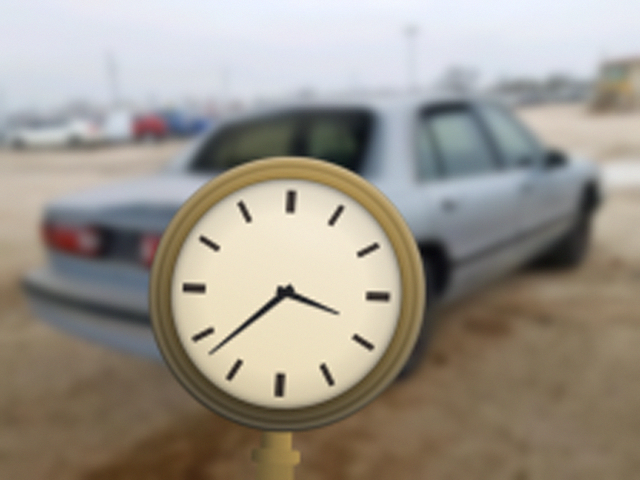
{"hour": 3, "minute": 38}
